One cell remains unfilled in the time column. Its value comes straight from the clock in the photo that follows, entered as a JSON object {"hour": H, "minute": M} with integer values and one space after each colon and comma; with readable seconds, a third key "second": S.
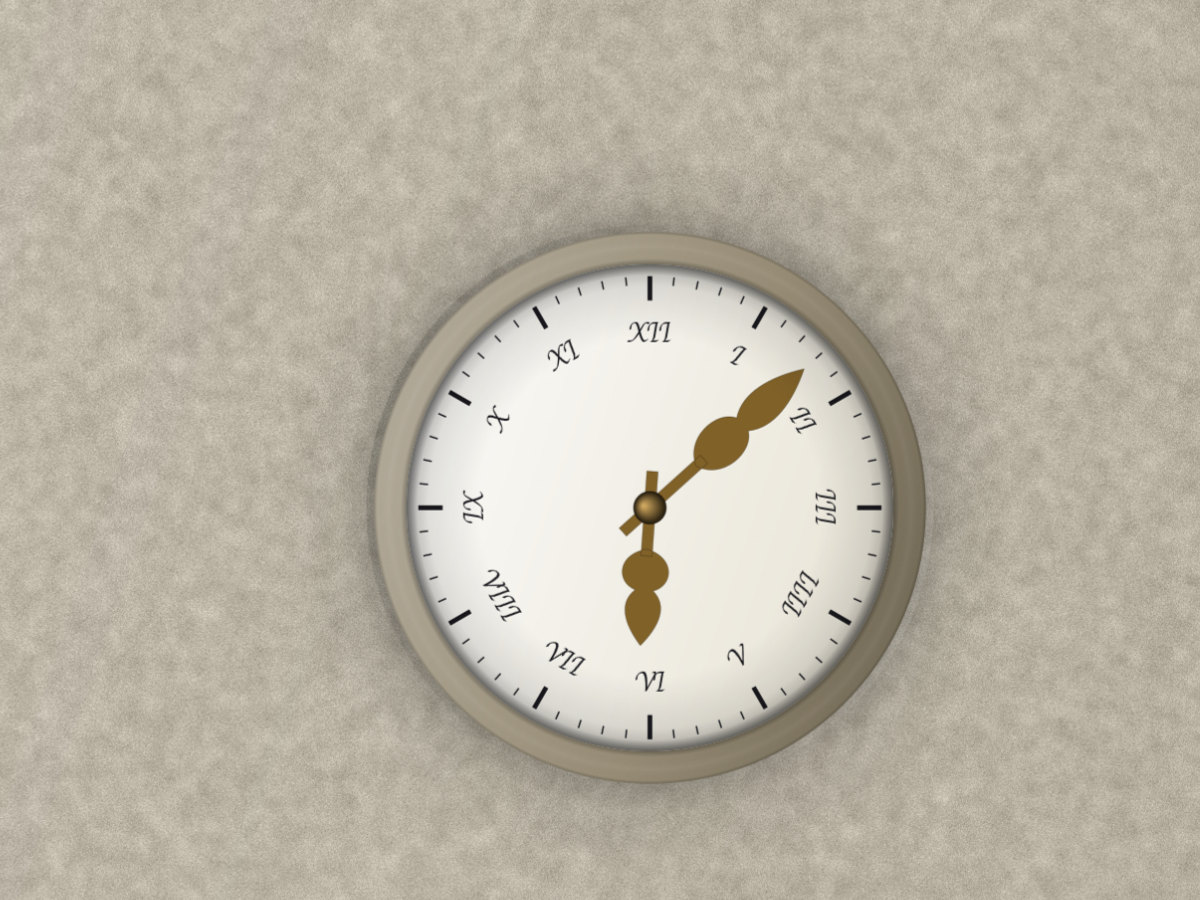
{"hour": 6, "minute": 8}
